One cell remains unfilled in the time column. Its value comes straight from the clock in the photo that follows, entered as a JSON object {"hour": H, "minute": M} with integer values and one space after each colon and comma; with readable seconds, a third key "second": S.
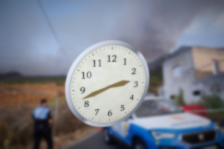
{"hour": 2, "minute": 42}
